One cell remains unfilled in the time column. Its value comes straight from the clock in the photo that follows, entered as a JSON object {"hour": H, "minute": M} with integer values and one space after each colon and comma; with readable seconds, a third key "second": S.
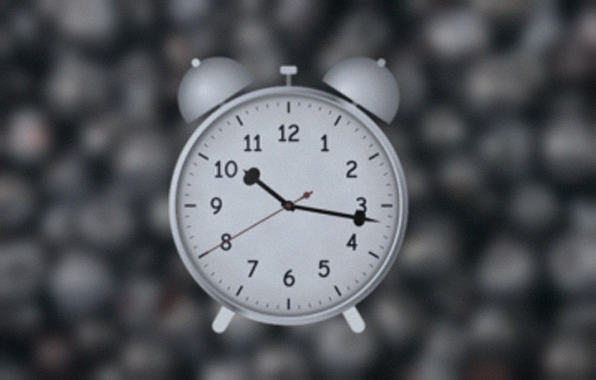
{"hour": 10, "minute": 16, "second": 40}
